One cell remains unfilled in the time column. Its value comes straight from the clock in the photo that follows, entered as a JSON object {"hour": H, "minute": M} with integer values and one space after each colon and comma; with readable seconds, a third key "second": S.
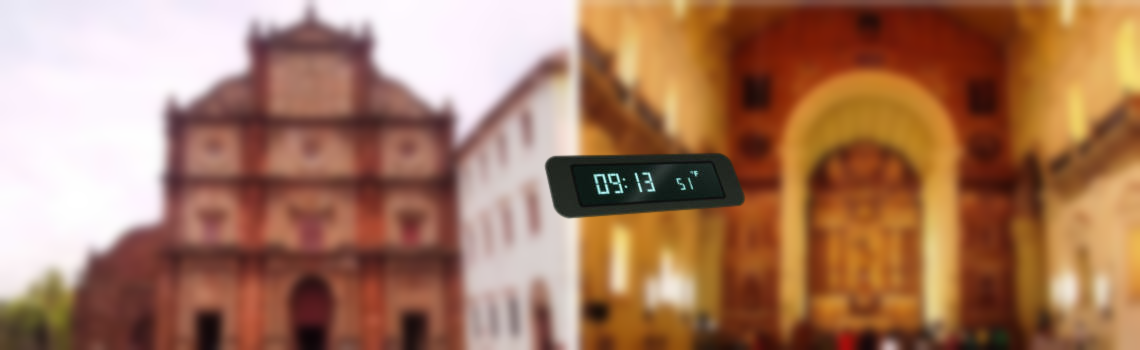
{"hour": 9, "minute": 13}
